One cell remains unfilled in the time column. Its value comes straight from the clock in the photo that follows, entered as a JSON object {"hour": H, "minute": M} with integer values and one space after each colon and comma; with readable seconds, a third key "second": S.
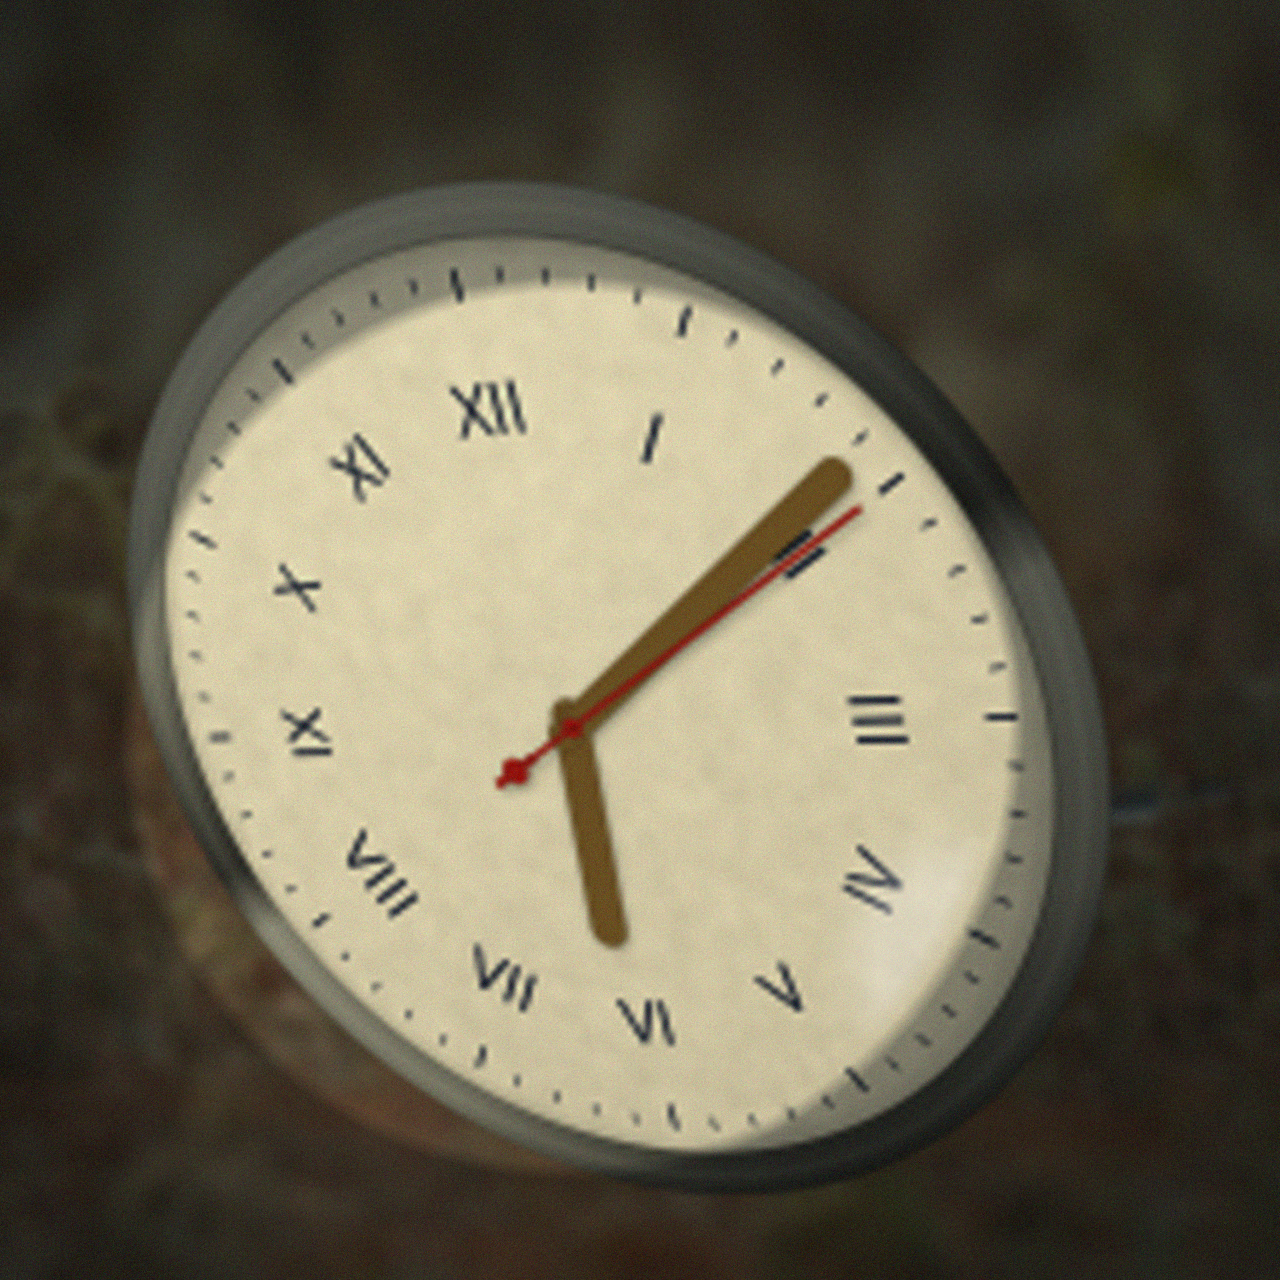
{"hour": 6, "minute": 9, "second": 10}
